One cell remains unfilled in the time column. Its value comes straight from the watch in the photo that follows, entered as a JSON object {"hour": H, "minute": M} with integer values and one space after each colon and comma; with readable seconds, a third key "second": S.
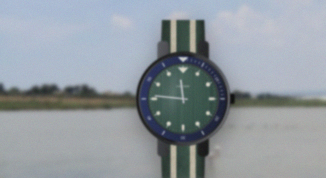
{"hour": 11, "minute": 46}
